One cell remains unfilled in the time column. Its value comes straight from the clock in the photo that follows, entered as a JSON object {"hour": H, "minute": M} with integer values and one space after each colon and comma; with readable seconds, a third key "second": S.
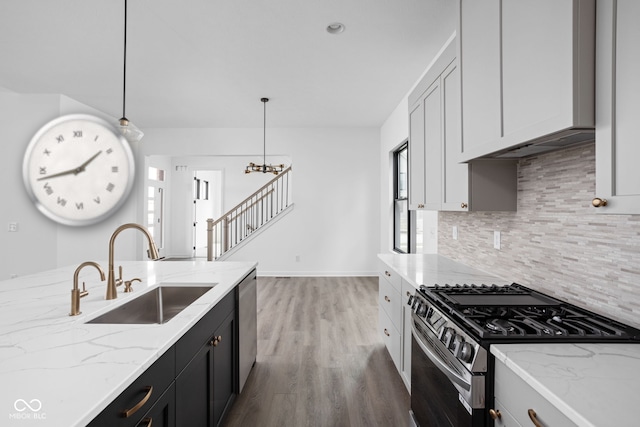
{"hour": 1, "minute": 43}
